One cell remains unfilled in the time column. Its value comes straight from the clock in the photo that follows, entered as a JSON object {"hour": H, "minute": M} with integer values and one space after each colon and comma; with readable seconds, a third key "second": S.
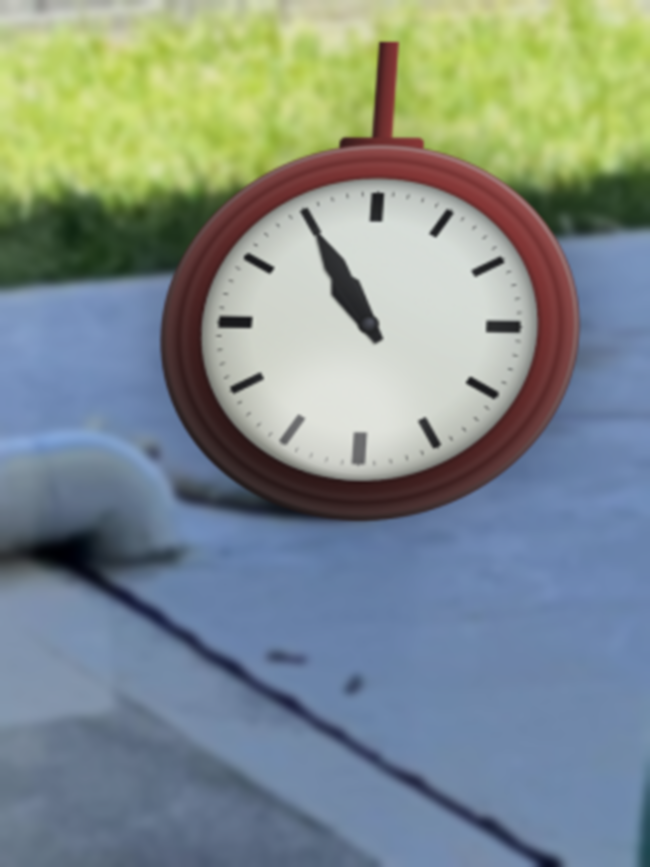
{"hour": 10, "minute": 55}
